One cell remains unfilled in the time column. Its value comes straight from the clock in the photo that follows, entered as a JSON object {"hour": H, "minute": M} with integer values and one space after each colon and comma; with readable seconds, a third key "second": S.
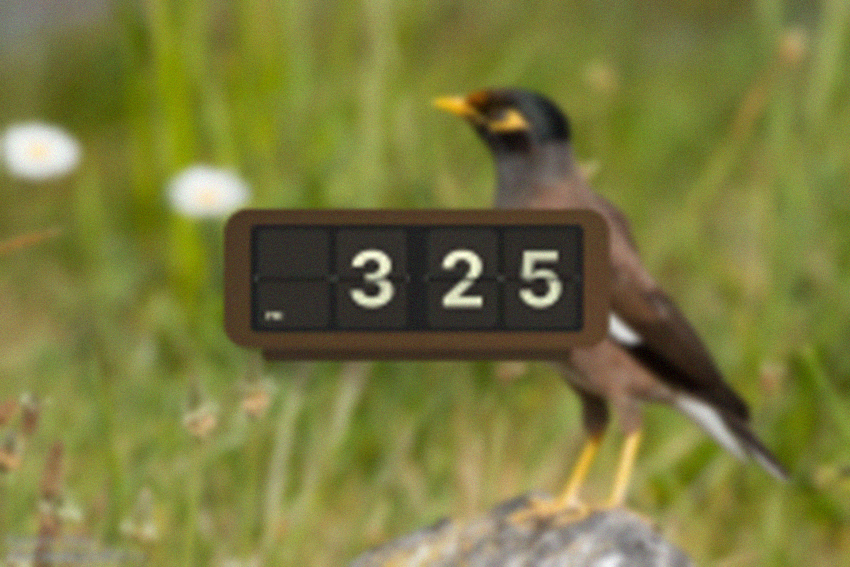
{"hour": 3, "minute": 25}
